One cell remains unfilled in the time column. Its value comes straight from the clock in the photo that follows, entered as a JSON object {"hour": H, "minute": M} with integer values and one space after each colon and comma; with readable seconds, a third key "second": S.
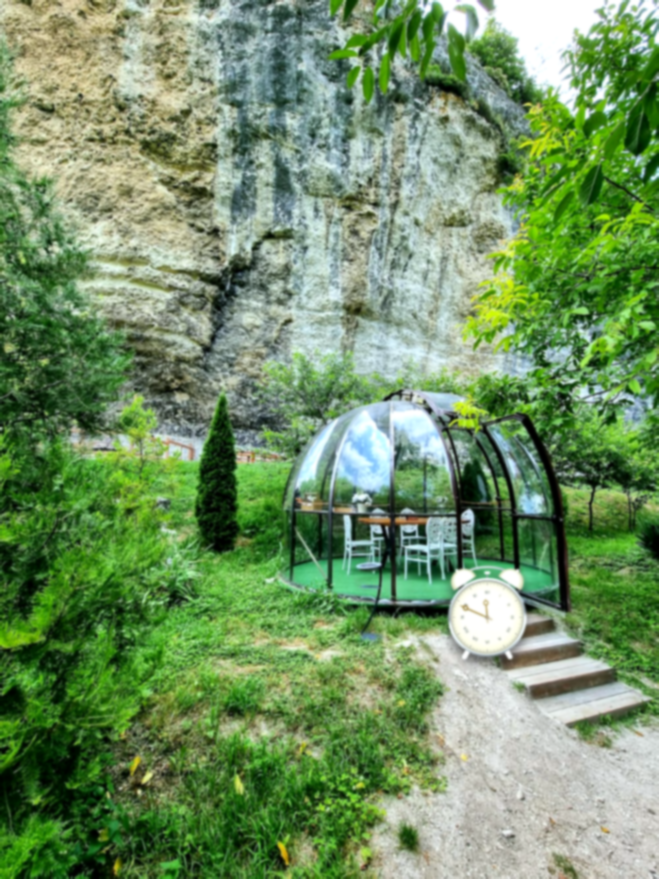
{"hour": 11, "minute": 49}
